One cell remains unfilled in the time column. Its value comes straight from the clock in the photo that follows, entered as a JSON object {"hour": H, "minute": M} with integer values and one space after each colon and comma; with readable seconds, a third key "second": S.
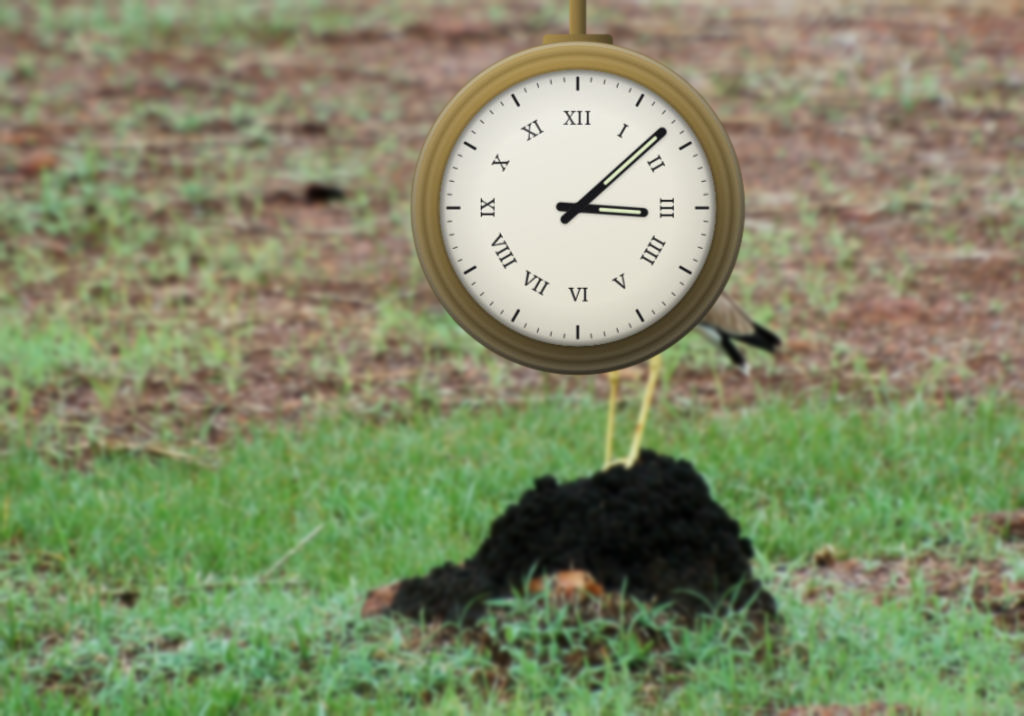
{"hour": 3, "minute": 8}
